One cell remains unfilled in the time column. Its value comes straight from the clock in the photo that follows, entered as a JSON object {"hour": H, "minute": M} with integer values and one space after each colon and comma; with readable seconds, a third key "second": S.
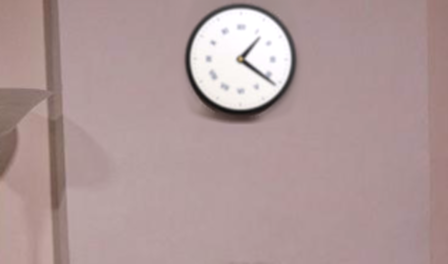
{"hour": 1, "minute": 21}
